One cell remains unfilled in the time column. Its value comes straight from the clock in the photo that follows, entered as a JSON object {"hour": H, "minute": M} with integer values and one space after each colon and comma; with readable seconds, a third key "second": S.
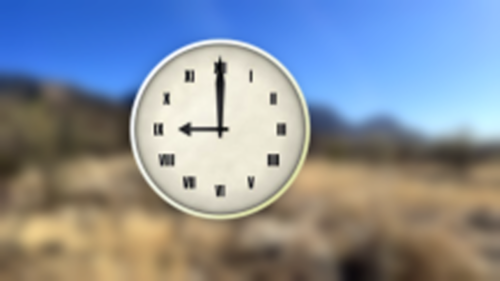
{"hour": 9, "minute": 0}
